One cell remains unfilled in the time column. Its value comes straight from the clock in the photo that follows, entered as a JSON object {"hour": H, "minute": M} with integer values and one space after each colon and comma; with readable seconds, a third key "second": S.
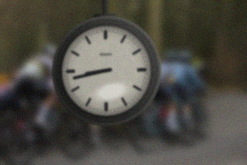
{"hour": 8, "minute": 43}
